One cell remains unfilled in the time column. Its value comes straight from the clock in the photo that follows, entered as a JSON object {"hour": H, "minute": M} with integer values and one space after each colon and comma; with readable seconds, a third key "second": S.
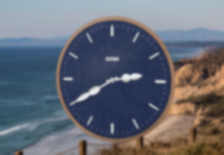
{"hour": 2, "minute": 40}
